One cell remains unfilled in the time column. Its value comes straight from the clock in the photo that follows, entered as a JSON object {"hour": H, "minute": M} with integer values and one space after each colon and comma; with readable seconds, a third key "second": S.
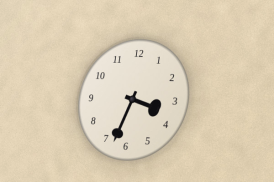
{"hour": 3, "minute": 33}
